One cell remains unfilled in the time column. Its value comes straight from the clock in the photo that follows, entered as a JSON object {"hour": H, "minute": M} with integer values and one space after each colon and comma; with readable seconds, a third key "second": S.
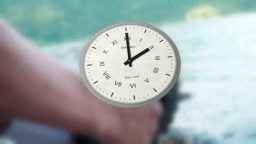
{"hour": 2, "minute": 0}
